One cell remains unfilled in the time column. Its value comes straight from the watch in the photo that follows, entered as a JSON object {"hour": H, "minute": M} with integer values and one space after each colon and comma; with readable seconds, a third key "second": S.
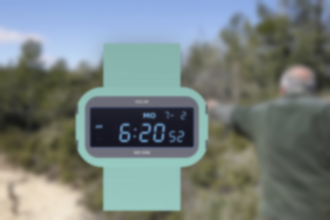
{"hour": 6, "minute": 20, "second": 52}
